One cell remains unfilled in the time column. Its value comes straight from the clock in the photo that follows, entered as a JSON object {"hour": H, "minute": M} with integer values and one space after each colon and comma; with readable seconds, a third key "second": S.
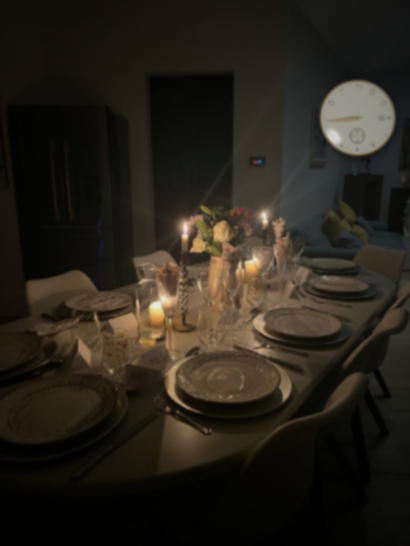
{"hour": 8, "minute": 44}
